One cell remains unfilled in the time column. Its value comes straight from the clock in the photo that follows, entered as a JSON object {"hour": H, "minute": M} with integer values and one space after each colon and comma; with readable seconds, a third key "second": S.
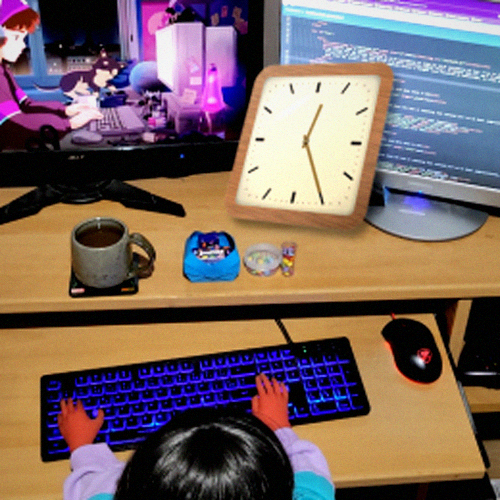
{"hour": 12, "minute": 25}
